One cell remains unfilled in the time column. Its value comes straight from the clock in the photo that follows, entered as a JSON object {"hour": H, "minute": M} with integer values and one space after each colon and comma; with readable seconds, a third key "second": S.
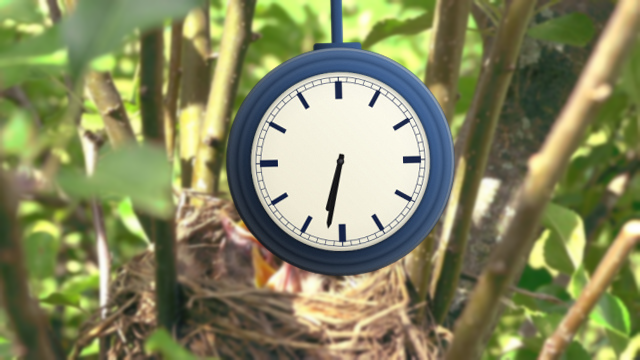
{"hour": 6, "minute": 32}
